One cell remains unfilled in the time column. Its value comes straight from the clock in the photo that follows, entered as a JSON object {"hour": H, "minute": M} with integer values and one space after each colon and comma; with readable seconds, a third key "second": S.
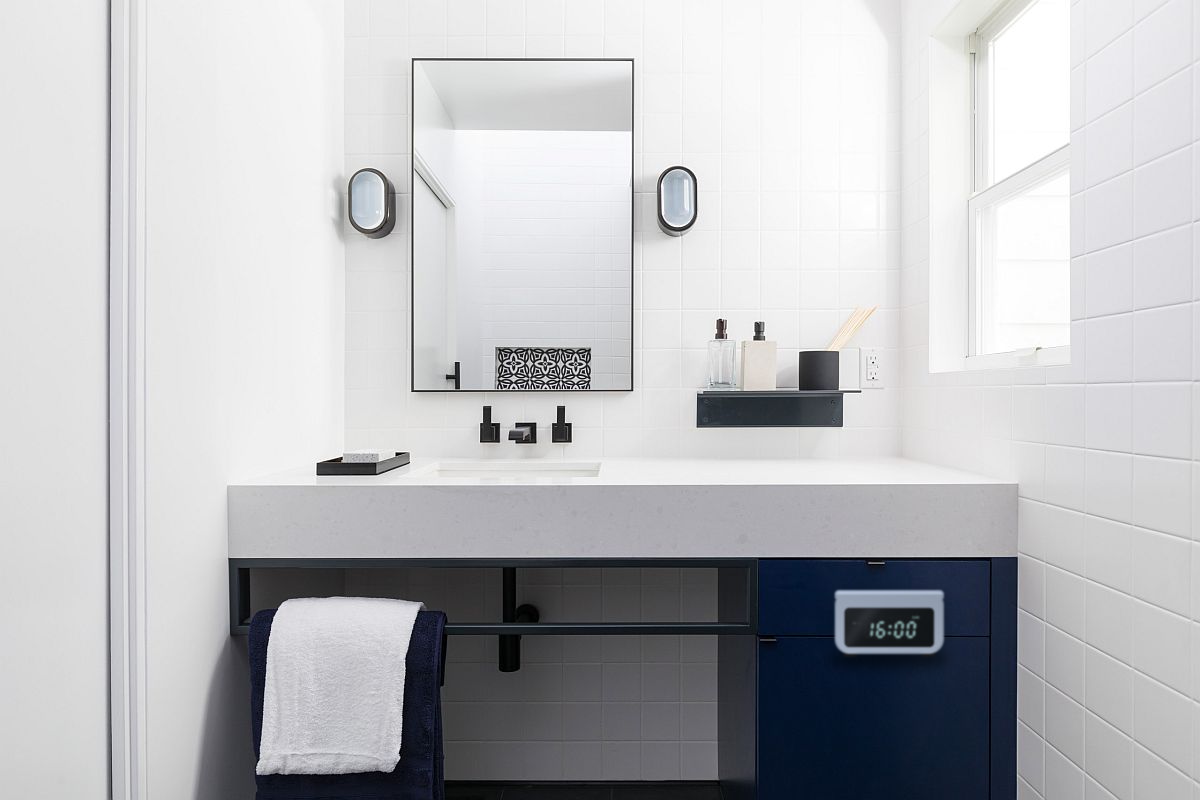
{"hour": 16, "minute": 0}
